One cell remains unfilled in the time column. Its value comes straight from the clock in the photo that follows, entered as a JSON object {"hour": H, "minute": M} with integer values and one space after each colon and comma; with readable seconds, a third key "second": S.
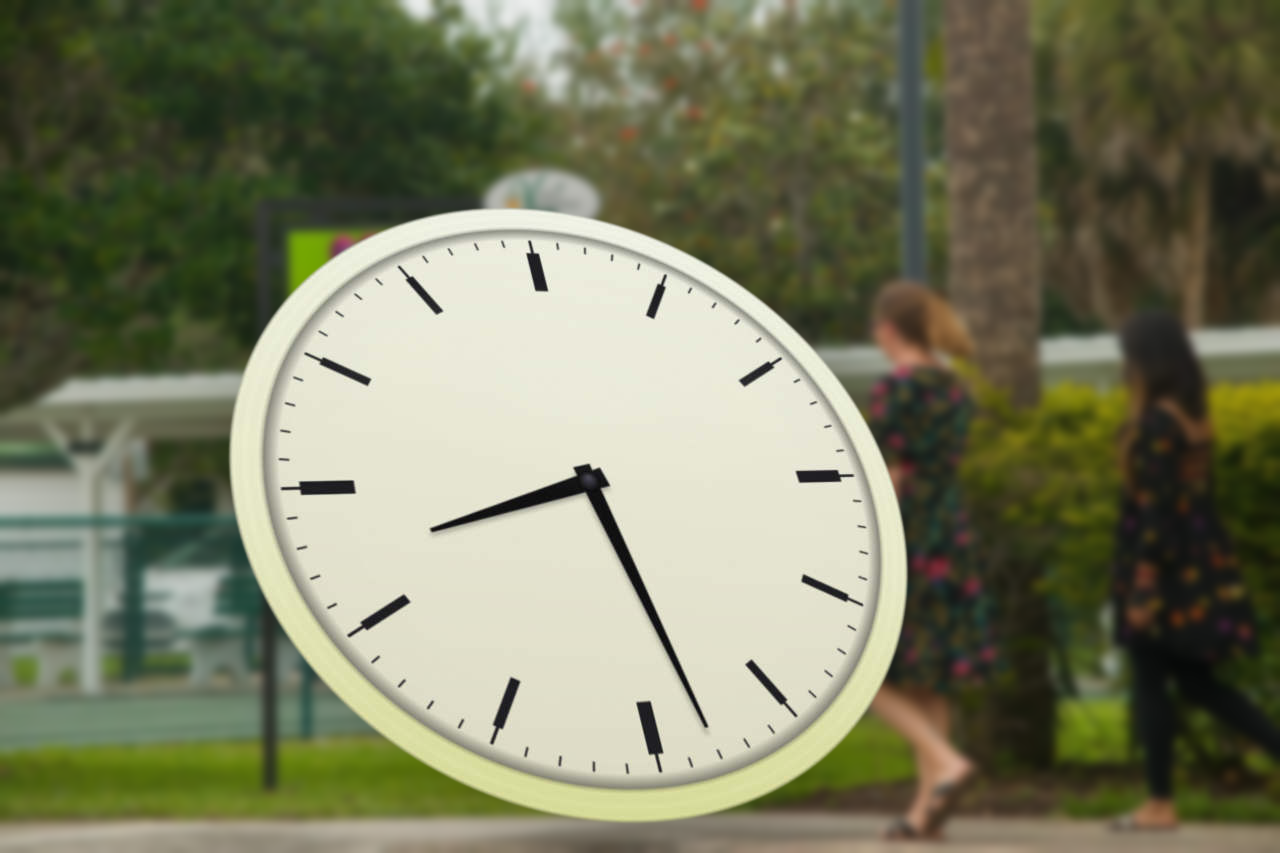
{"hour": 8, "minute": 28}
